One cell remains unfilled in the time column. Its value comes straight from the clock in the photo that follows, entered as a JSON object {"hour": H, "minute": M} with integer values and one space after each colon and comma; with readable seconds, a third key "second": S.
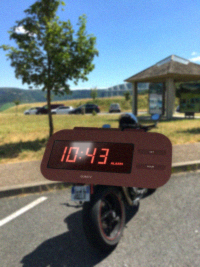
{"hour": 10, "minute": 43}
